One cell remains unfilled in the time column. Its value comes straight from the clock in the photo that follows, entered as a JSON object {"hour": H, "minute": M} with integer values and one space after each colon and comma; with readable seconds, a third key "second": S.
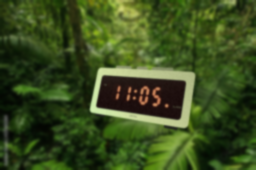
{"hour": 11, "minute": 5}
